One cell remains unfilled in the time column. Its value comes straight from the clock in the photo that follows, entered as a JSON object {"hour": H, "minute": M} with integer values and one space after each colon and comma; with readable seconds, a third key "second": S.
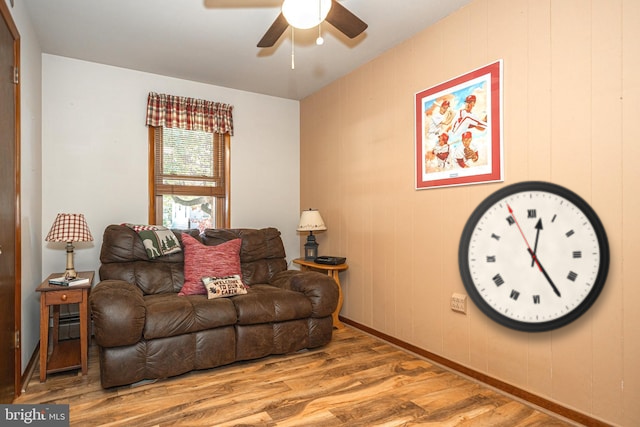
{"hour": 12, "minute": 24, "second": 56}
